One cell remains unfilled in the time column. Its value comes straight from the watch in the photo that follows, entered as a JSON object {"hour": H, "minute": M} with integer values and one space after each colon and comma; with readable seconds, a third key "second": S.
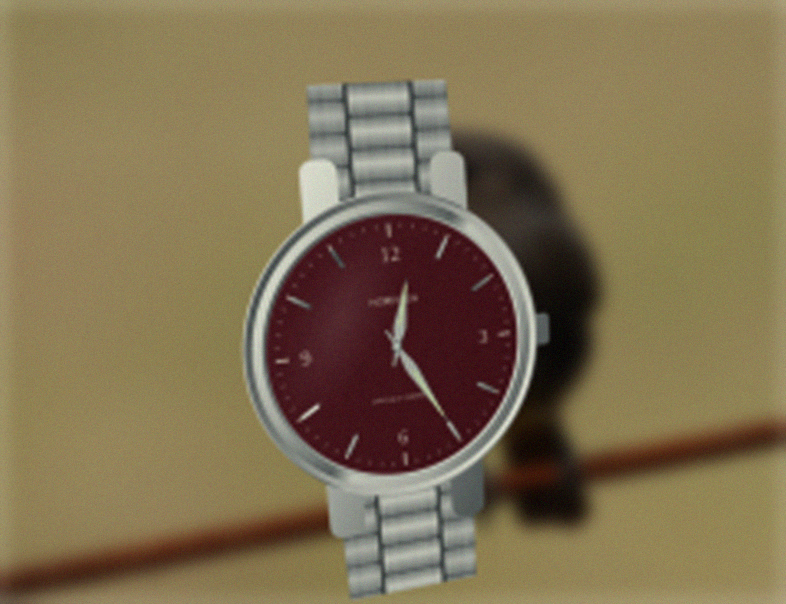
{"hour": 12, "minute": 25}
